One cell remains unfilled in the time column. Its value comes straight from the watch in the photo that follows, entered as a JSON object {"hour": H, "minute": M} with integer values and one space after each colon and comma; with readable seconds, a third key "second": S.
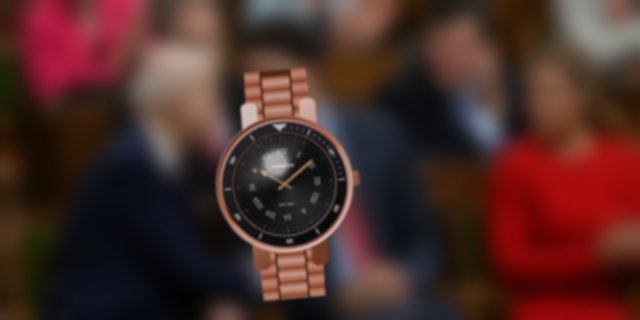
{"hour": 10, "minute": 9}
